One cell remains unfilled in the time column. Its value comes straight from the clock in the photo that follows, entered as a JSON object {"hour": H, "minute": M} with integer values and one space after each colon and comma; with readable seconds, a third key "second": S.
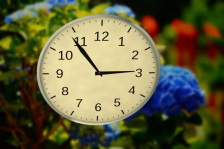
{"hour": 2, "minute": 54}
